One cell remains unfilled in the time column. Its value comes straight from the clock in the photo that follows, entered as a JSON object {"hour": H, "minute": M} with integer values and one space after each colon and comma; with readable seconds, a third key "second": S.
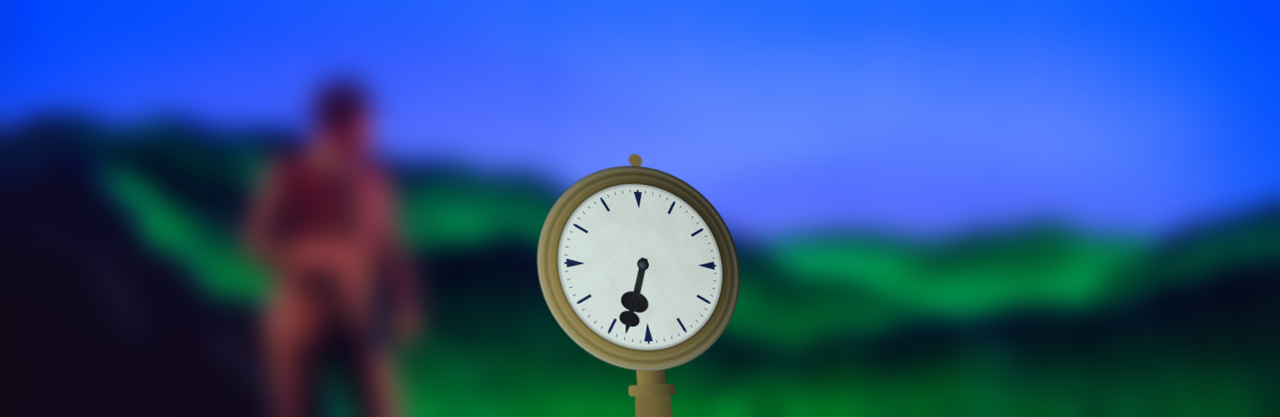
{"hour": 6, "minute": 33}
